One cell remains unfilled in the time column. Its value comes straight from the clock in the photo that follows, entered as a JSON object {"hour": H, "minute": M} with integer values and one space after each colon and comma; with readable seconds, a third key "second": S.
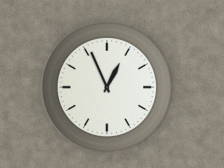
{"hour": 12, "minute": 56}
